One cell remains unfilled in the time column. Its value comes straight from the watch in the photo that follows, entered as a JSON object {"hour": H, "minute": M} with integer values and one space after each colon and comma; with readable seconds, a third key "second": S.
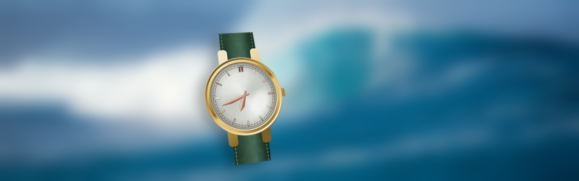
{"hour": 6, "minute": 42}
